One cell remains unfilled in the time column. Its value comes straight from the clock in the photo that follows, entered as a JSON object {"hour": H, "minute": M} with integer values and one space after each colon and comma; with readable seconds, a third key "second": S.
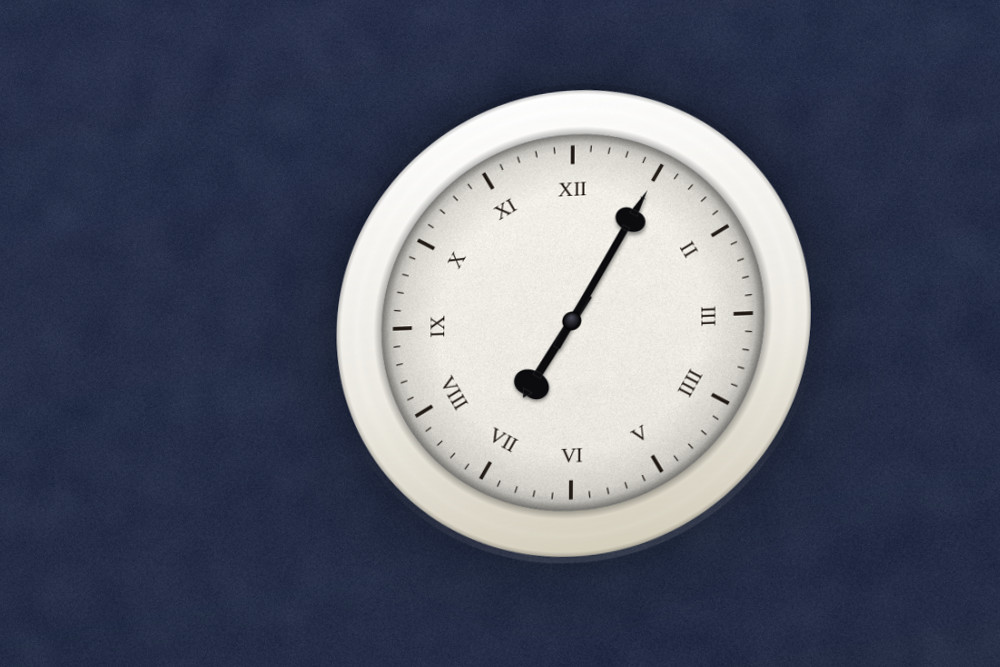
{"hour": 7, "minute": 5}
